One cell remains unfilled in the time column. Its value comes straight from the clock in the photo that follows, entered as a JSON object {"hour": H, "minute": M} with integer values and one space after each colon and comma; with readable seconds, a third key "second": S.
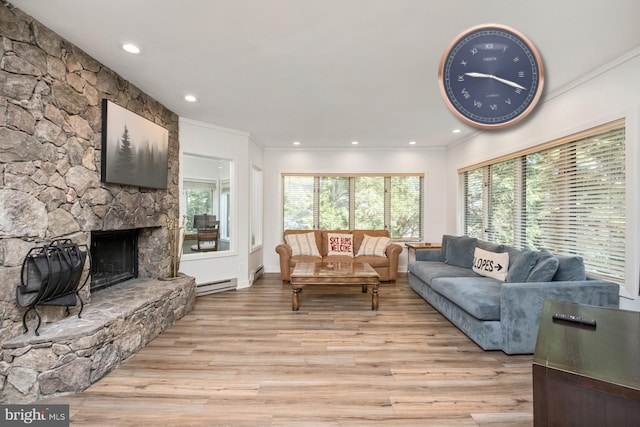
{"hour": 9, "minute": 19}
